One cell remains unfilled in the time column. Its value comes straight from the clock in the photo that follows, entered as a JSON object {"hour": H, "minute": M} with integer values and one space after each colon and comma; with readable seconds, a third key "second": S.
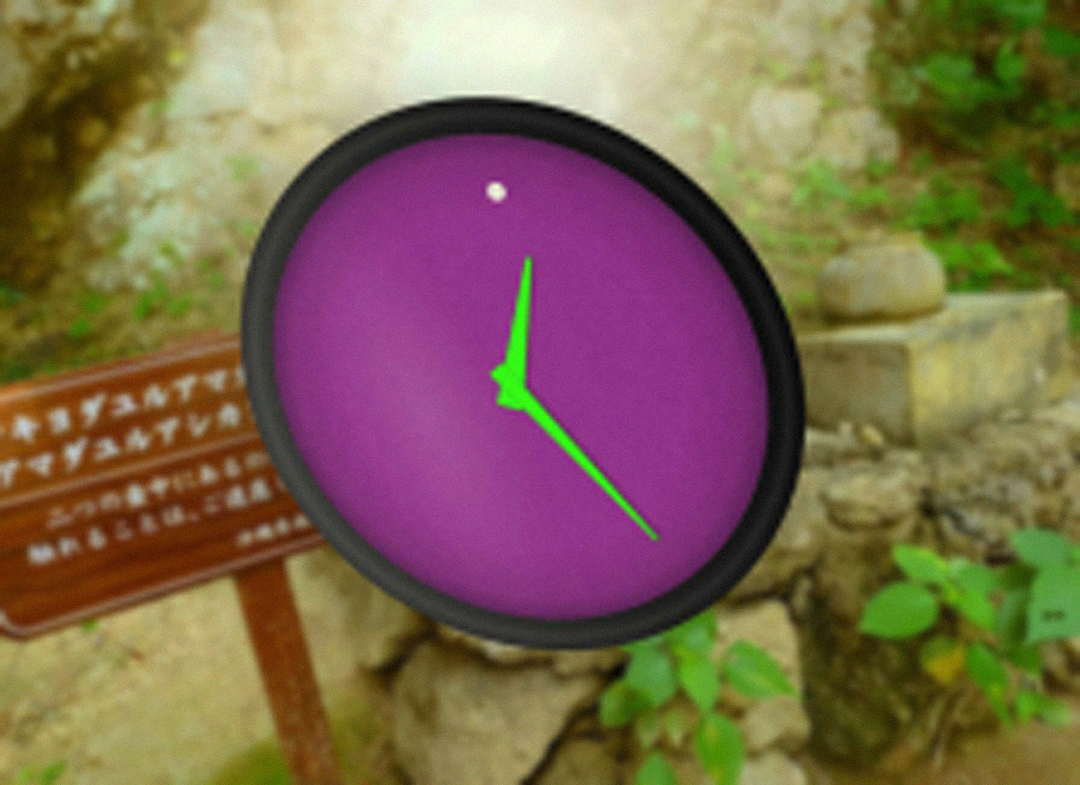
{"hour": 12, "minute": 23}
